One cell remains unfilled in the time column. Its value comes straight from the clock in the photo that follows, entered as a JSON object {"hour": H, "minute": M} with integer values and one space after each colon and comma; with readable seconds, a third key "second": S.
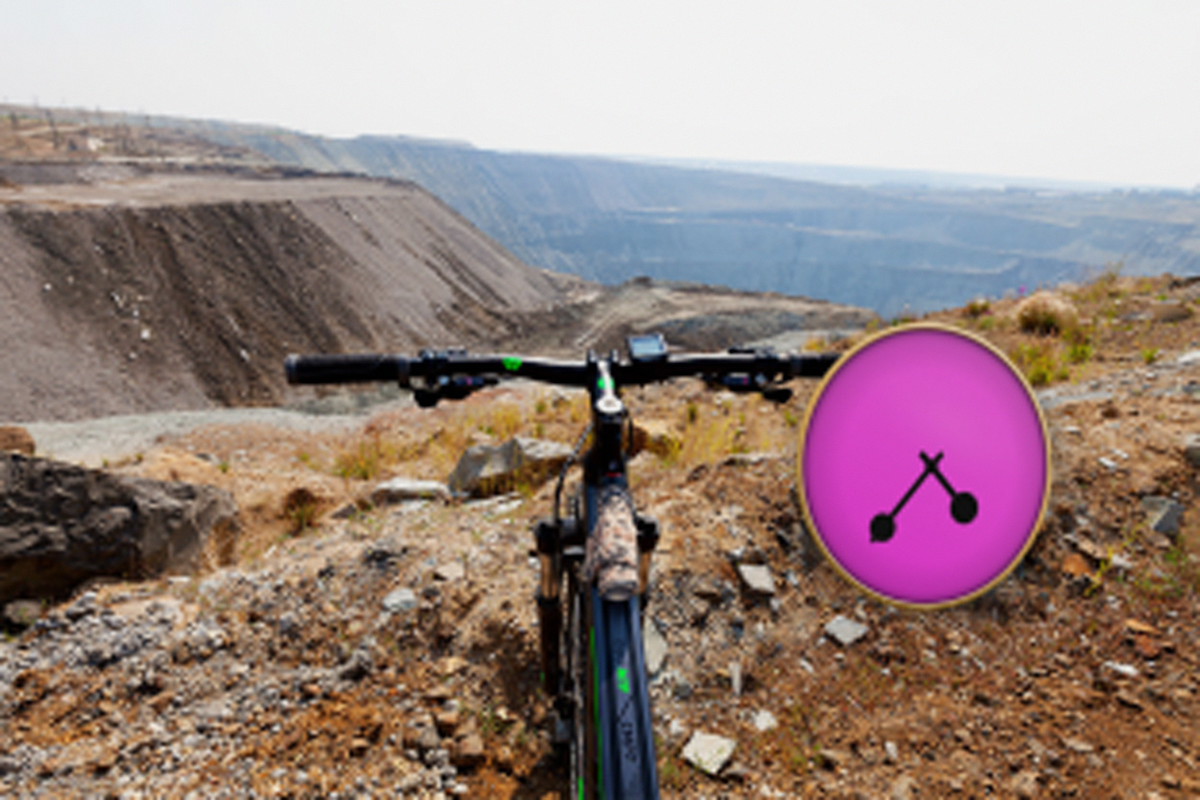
{"hour": 4, "minute": 37}
